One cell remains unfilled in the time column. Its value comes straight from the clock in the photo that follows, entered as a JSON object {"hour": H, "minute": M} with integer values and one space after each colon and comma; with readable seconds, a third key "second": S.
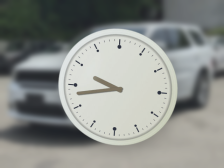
{"hour": 9, "minute": 43}
